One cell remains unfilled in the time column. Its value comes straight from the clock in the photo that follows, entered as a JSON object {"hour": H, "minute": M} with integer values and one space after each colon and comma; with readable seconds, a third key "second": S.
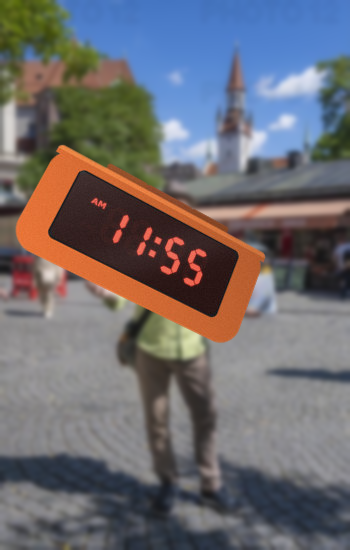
{"hour": 11, "minute": 55}
